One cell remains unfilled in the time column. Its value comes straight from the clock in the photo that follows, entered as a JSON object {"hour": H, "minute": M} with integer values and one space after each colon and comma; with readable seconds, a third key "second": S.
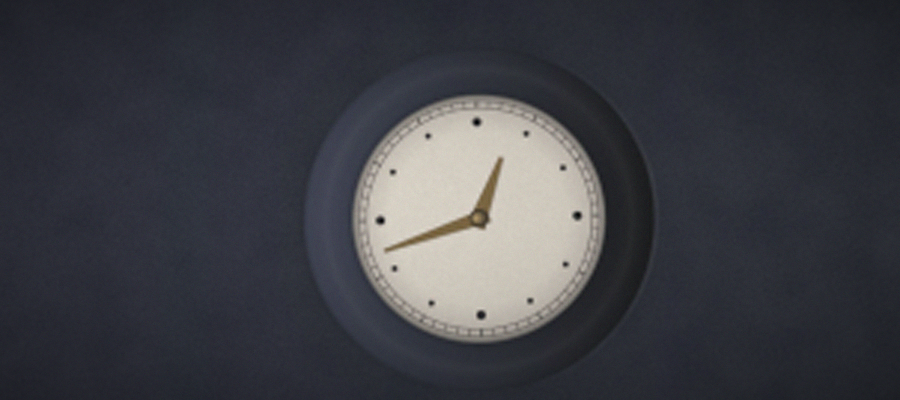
{"hour": 12, "minute": 42}
